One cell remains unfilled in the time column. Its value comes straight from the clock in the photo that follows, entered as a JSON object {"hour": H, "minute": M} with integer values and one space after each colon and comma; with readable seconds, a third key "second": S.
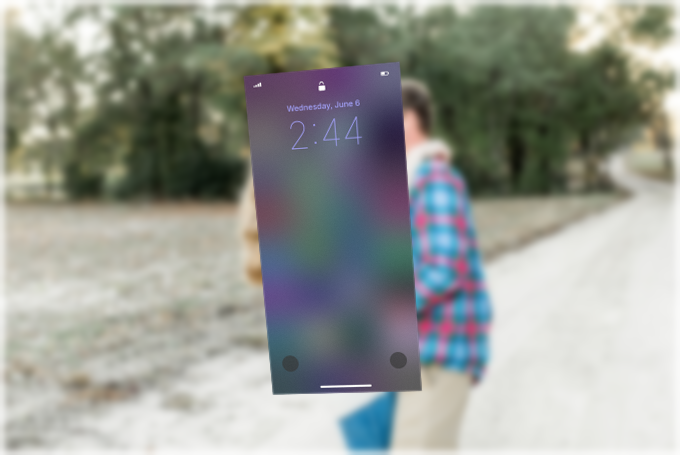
{"hour": 2, "minute": 44}
